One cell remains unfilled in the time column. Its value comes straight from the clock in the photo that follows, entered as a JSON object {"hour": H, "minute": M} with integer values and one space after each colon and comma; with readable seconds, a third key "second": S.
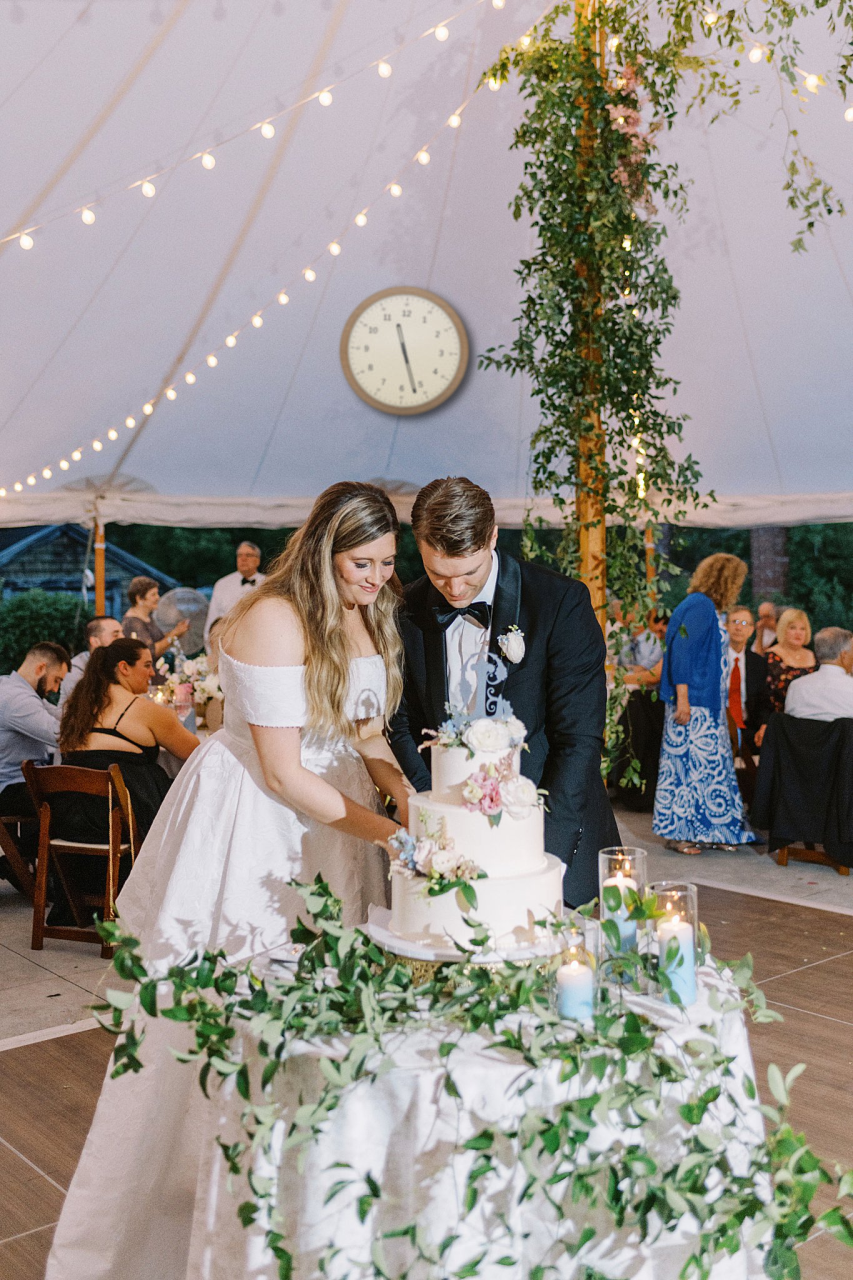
{"hour": 11, "minute": 27}
